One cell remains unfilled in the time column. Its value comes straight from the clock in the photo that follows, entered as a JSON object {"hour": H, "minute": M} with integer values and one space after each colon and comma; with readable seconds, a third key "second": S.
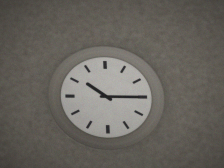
{"hour": 10, "minute": 15}
